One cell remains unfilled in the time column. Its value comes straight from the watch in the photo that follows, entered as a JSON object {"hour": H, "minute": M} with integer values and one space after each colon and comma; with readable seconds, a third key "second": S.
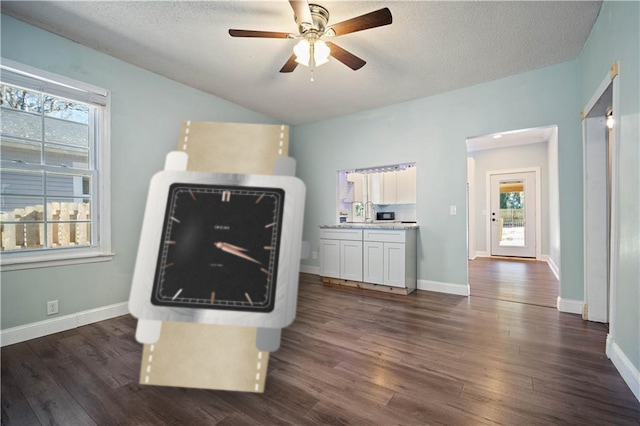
{"hour": 3, "minute": 19}
